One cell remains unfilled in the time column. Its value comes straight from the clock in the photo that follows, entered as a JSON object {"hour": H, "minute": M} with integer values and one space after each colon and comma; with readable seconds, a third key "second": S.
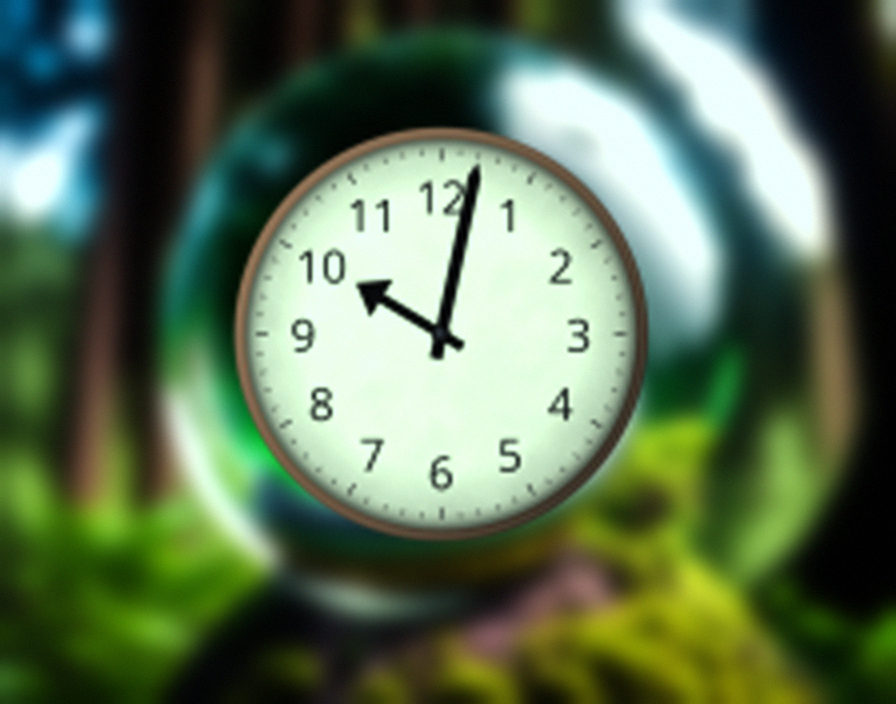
{"hour": 10, "minute": 2}
